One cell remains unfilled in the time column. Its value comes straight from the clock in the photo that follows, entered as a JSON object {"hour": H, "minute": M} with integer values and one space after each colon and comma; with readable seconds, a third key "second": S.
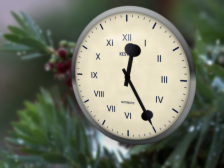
{"hour": 12, "minute": 25}
